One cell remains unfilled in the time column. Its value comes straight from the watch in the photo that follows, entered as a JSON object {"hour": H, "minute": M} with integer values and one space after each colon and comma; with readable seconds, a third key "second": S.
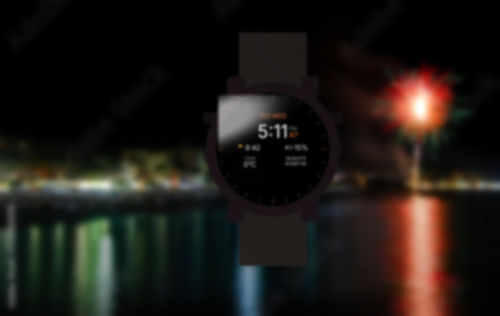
{"hour": 5, "minute": 11}
